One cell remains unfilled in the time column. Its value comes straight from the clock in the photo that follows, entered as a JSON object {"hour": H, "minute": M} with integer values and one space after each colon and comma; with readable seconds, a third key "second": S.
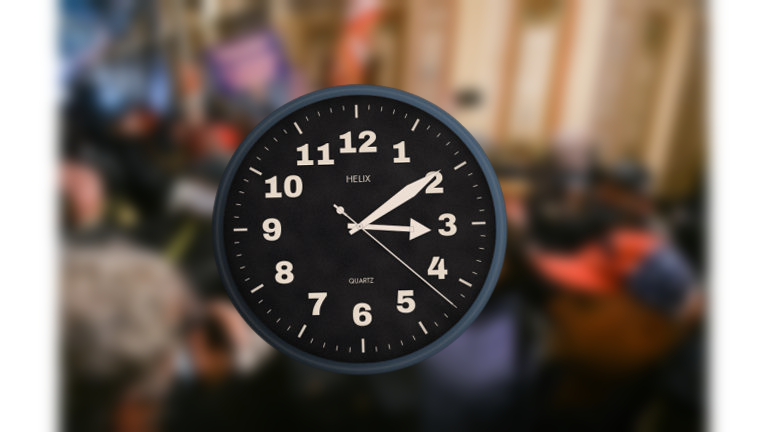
{"hour": 3, "minute": 9, "second": 22}
